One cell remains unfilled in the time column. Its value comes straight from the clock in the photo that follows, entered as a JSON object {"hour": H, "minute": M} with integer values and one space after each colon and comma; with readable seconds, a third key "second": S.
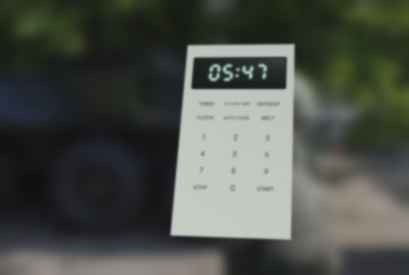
{"hour": 5, "minute": 47}
